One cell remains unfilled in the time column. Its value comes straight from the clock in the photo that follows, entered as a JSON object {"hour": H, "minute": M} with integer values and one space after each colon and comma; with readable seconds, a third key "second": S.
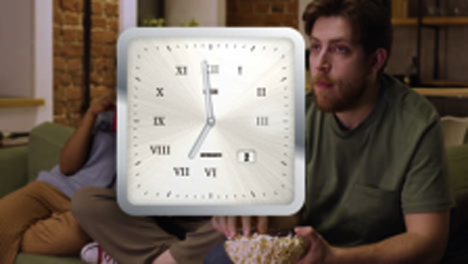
{"hour": 6, "minute": 59}
